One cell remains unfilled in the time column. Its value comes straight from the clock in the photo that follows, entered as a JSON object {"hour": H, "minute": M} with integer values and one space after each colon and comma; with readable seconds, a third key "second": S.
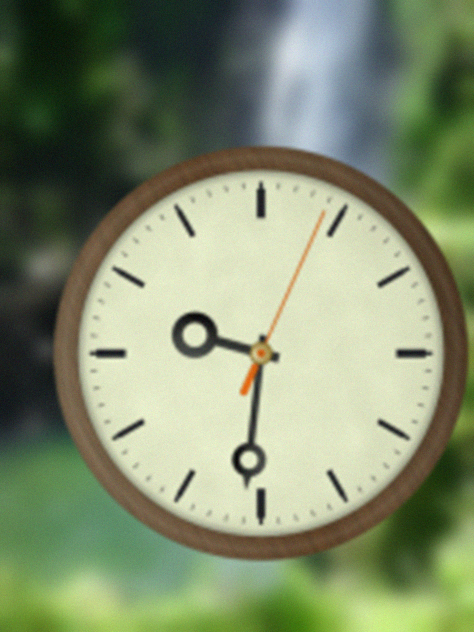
{"hour": 9, "minute": 31, "second": 4}
